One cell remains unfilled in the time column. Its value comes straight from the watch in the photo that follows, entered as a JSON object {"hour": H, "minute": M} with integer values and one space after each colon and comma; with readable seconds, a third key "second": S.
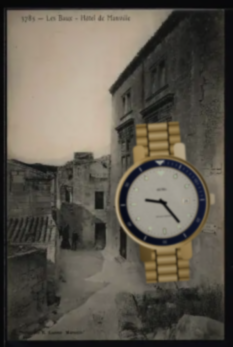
{"hour": 9, "minute": 24}
